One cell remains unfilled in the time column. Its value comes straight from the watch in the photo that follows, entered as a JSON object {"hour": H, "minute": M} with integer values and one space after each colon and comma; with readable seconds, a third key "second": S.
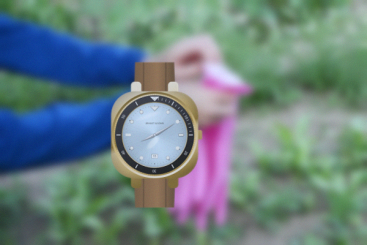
{"hour": 8, "minute": 10}
